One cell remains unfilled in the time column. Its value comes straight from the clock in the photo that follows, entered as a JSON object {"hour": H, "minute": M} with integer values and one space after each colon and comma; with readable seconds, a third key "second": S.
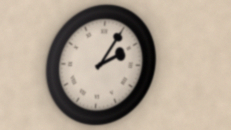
{"hour": 2, "minute": 5}
